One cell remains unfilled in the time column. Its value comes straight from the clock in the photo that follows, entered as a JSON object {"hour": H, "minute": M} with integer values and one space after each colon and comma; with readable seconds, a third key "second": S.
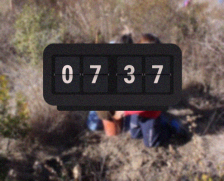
{"hour": 7, "minute": 37}
